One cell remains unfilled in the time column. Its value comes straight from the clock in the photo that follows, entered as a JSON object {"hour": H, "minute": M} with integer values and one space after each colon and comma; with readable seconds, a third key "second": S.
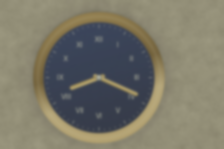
{"hour": 8, "minute": 19}
